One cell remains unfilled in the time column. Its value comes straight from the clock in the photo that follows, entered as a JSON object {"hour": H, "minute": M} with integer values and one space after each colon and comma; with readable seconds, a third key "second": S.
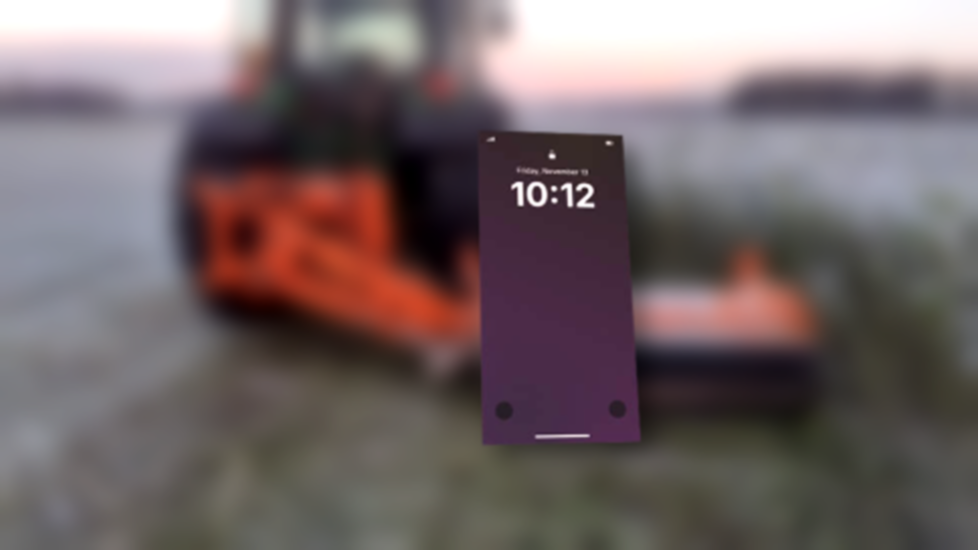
{"hour": 10, "minute": 12}
